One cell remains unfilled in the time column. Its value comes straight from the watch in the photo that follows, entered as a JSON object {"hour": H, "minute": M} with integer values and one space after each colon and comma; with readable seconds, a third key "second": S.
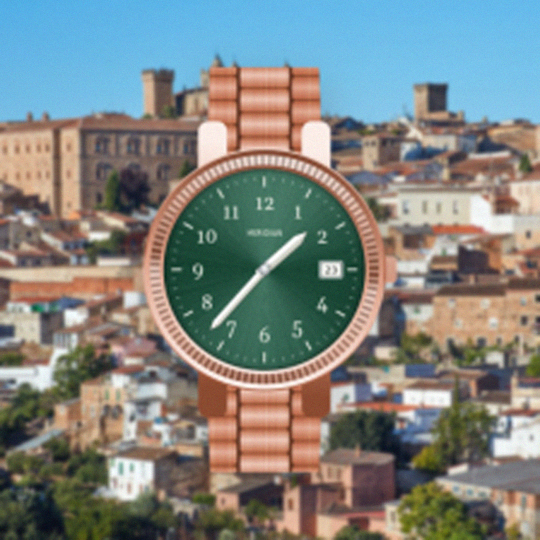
{"hour": 1, "minute": 37}
